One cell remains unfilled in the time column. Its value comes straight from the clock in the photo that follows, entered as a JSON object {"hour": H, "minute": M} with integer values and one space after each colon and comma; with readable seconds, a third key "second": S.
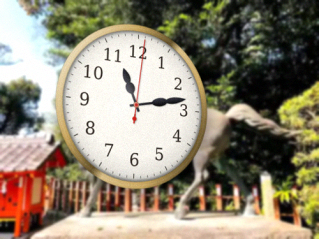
{"hour": 11, "minute": 13, "second": 1}
